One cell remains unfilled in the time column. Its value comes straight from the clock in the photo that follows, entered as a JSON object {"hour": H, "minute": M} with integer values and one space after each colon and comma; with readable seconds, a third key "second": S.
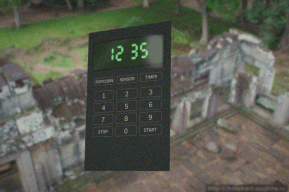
{"hour": 12, "minute": 35}
